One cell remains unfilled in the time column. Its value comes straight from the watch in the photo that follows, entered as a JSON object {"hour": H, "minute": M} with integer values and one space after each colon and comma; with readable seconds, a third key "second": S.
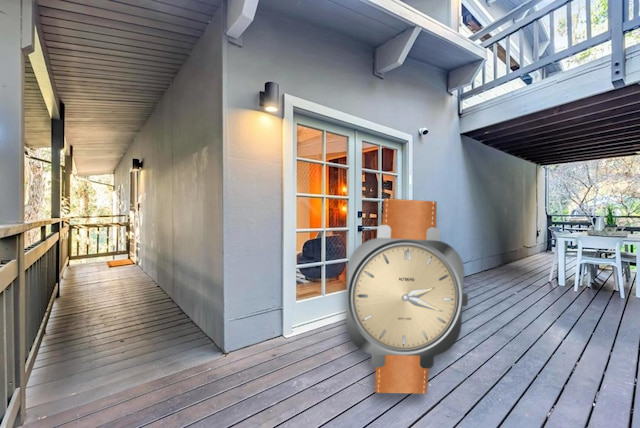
{"hour": 2, "minute": 18}
